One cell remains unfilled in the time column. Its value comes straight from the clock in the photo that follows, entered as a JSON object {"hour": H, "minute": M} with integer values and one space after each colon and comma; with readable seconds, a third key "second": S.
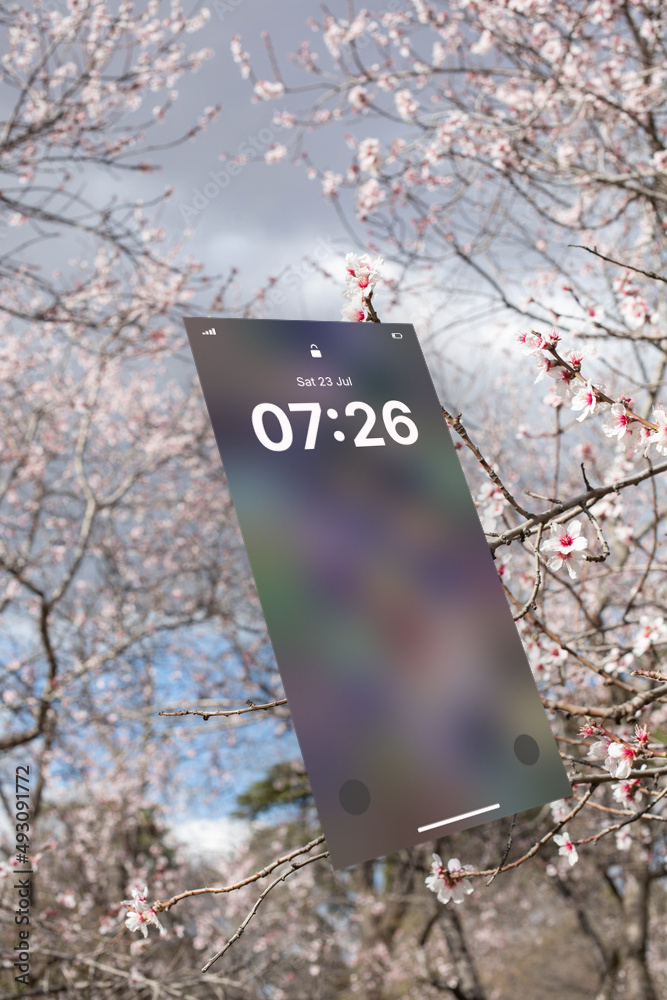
{"hour": 7, "minute": 26}
